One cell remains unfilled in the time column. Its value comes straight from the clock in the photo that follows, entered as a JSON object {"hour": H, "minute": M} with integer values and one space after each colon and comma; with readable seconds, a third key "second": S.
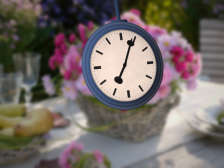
{"hour": 7, "minute": 4}
